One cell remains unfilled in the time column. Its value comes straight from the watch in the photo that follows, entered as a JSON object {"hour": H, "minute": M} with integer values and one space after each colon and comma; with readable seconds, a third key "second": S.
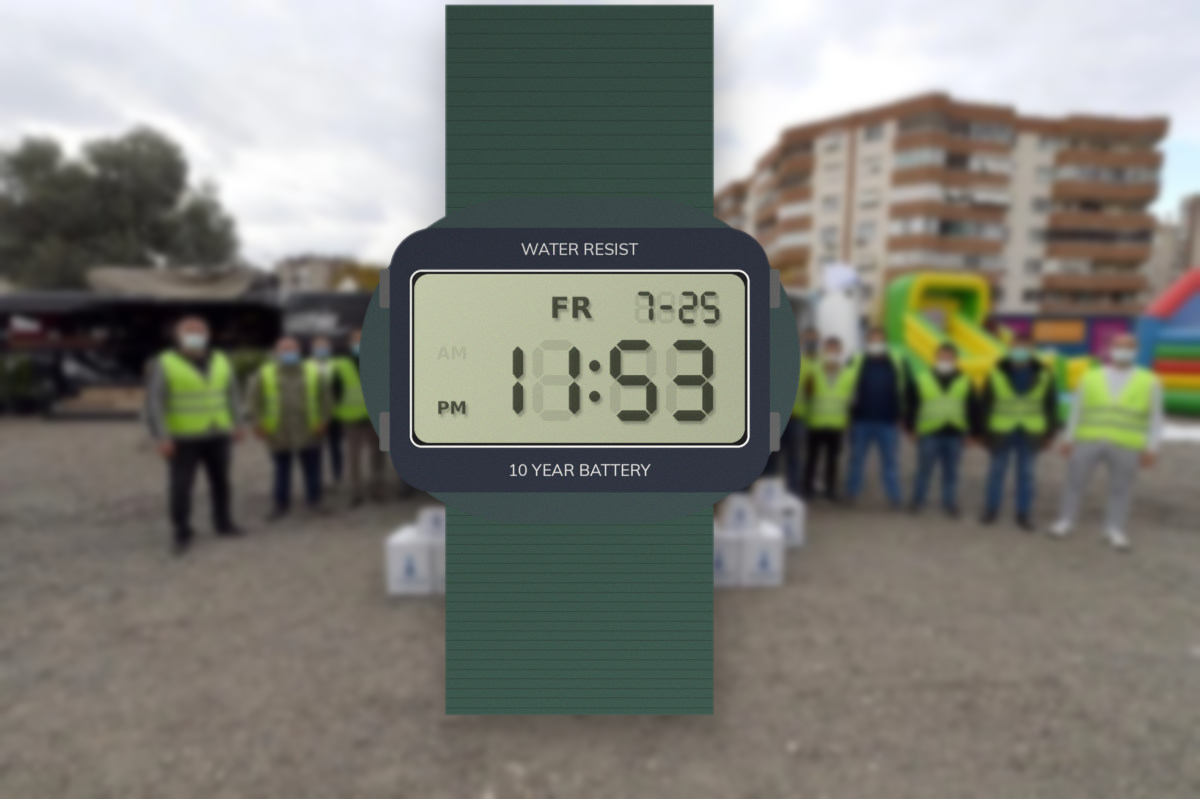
{"hour": 11, "minute": 53}
